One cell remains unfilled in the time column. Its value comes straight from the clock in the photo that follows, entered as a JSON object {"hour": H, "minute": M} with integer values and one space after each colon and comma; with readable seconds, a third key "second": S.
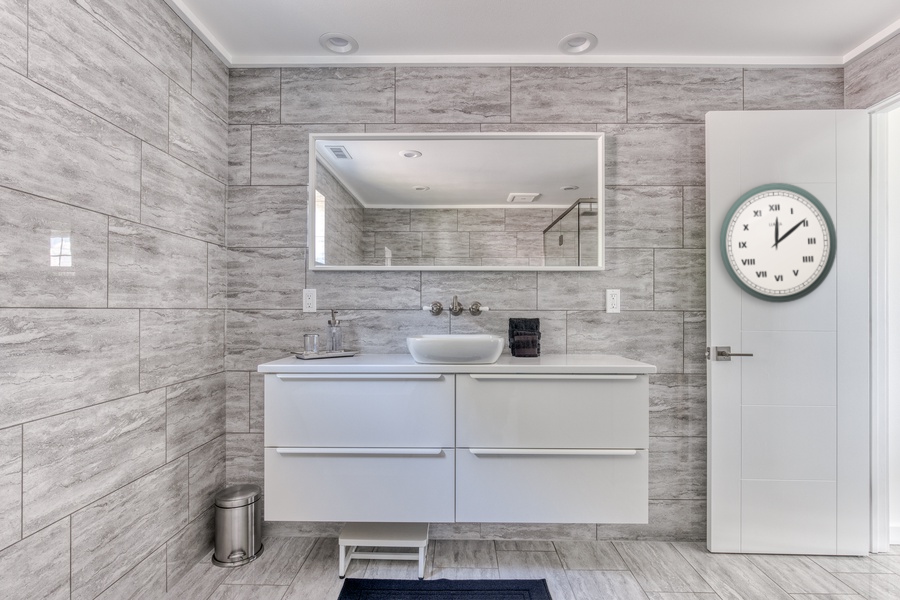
{"hour": 12, "minute": 9}
